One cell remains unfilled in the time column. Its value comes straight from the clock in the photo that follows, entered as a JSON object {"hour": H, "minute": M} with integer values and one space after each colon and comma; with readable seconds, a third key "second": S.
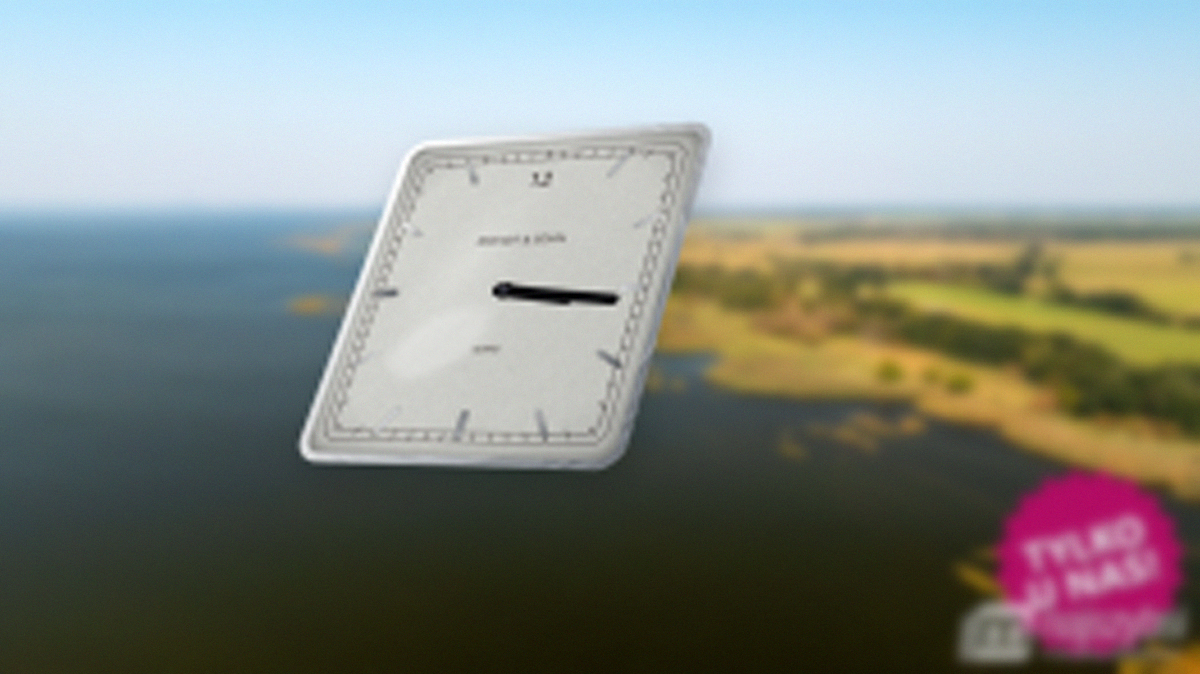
{"hour": 3, "minute": 16}
